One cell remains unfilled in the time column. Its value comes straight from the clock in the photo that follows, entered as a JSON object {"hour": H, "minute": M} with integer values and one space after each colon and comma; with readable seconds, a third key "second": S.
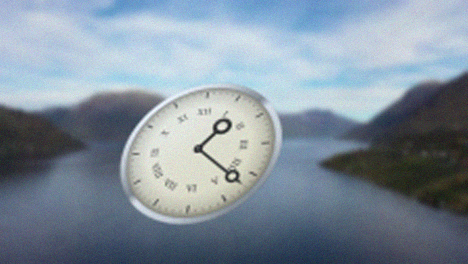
{"hour": 1, "minute": 22}
